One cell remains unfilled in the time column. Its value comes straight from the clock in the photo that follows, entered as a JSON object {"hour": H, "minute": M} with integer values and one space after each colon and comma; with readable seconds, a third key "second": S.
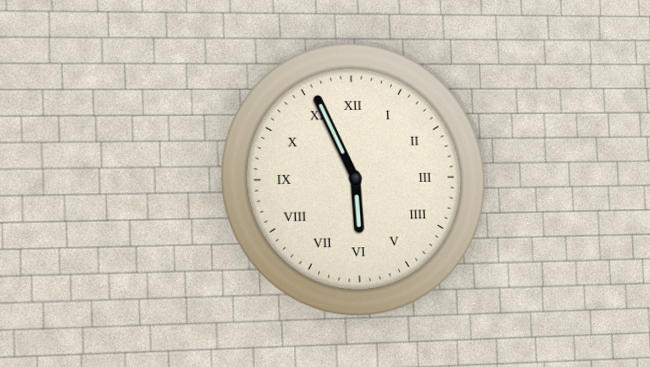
{"hour": 5, "minute": 56}
